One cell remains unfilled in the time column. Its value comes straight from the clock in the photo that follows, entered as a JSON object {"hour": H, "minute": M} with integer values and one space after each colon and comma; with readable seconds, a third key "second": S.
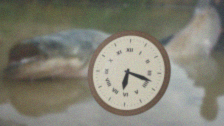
{"hour": 6, "minute": 18}
